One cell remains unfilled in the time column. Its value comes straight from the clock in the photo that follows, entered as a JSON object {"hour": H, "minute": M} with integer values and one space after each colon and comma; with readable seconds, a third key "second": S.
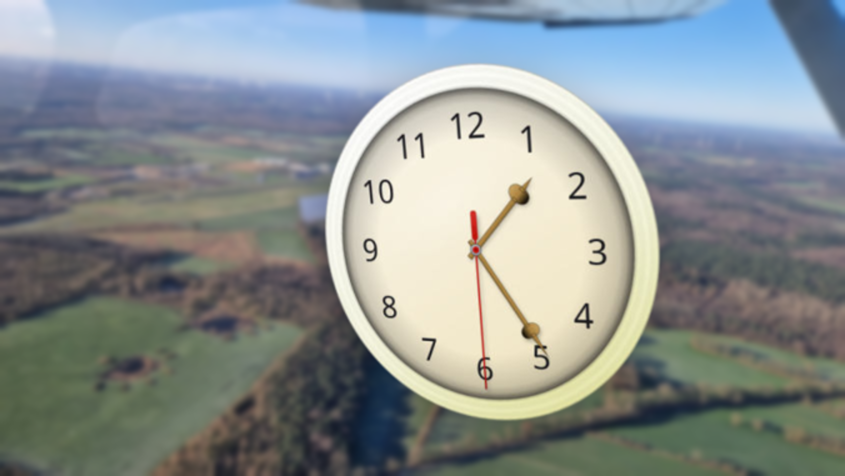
{"hour": 1, "minute": 24, "second": 30}
